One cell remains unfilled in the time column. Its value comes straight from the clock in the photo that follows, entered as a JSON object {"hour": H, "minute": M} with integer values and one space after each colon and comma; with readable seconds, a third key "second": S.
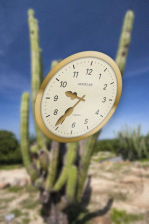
{"hour": 9, "minute": 36}
